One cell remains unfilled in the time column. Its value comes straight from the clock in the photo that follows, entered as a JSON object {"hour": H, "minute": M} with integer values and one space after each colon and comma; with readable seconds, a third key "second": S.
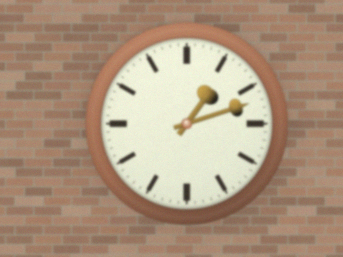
{"hour": 1, "minute": 12}
